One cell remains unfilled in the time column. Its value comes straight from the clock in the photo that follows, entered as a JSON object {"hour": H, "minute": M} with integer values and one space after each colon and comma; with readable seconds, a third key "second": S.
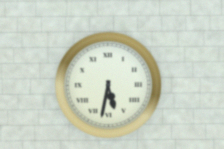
{"hour": 5, "minute": 32}
